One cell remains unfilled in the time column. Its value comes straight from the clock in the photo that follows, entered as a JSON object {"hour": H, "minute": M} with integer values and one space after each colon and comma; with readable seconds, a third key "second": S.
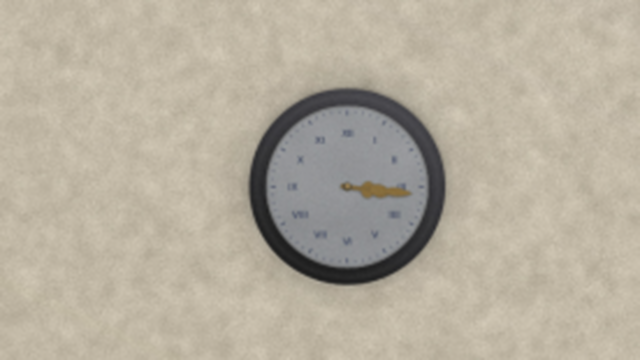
{"hour": 3, "minute": 16}
